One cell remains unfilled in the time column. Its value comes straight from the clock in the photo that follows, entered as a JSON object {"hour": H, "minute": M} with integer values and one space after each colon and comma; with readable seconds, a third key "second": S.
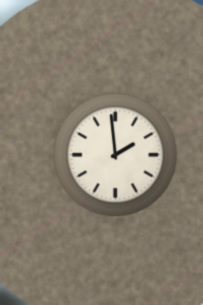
{"hour": 1, "minute": 59}
